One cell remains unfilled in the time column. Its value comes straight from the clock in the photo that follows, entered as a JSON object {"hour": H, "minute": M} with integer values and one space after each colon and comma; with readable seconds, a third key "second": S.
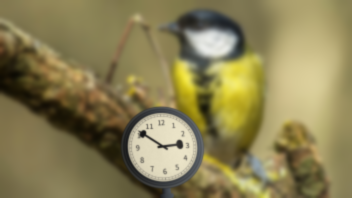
{"hour": 2, "minute": 51}
